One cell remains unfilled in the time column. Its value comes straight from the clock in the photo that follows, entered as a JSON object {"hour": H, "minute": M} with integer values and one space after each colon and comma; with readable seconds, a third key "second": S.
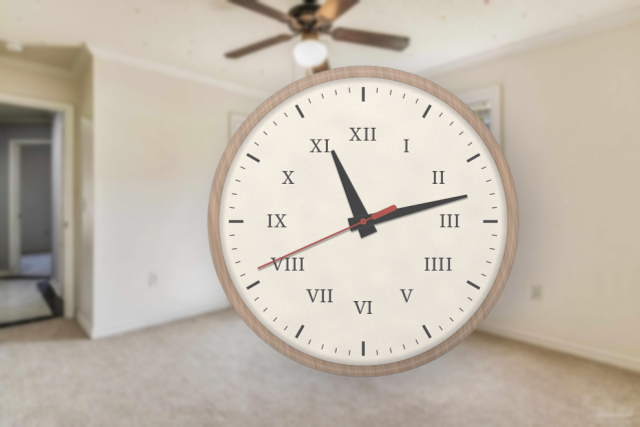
{"hour": 11, "minute": 12, "second": 41}
